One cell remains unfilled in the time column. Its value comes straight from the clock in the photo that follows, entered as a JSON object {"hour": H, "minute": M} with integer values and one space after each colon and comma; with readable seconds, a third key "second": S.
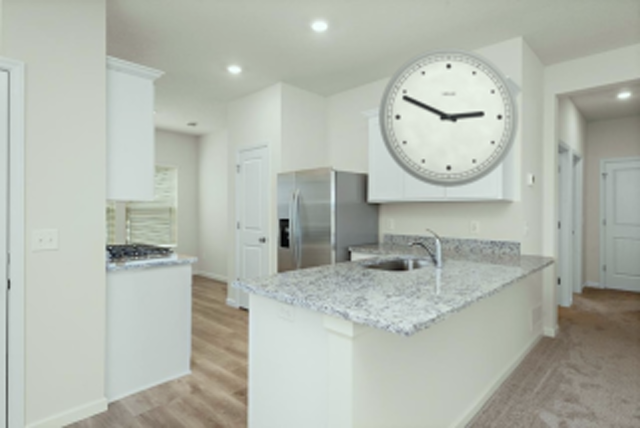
{"hour": 2, "minute": 49}
